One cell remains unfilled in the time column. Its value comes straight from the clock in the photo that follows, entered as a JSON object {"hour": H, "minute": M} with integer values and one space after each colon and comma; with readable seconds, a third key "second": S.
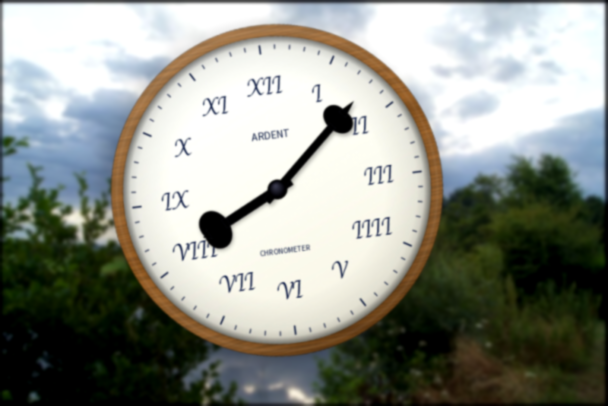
{"hour": 8, "minute": 8}
